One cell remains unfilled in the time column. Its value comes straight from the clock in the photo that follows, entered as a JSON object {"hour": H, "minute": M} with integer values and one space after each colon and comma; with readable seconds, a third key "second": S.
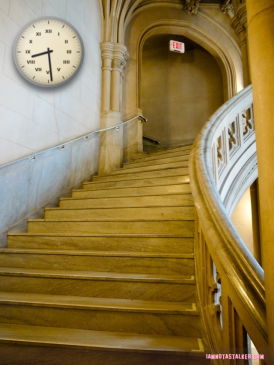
{"hour": 8, "minute": 29}
